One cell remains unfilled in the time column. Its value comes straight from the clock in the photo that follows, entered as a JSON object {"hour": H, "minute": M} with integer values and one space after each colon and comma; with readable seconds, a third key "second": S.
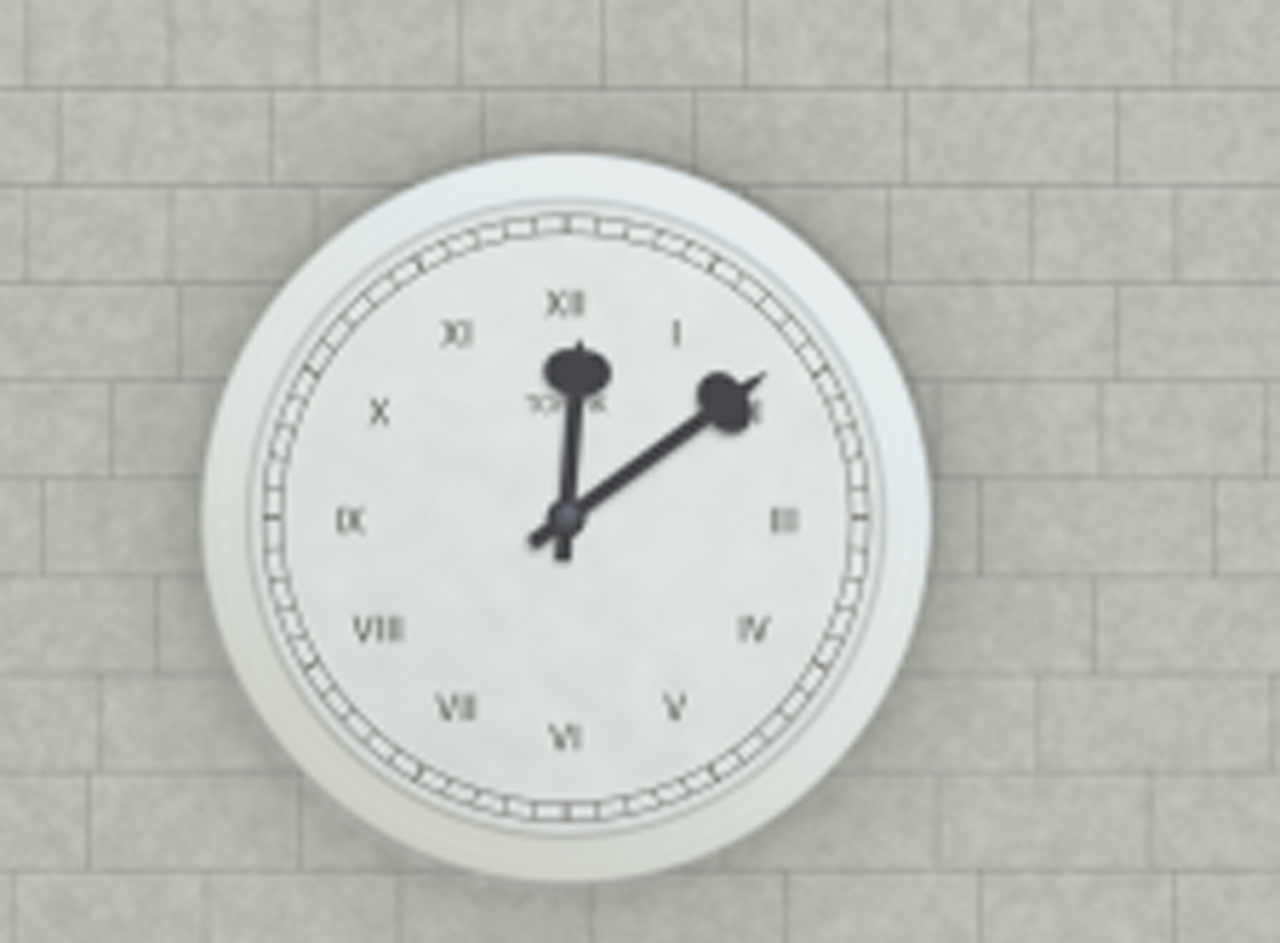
{"hour": 12, "minute": 9}
